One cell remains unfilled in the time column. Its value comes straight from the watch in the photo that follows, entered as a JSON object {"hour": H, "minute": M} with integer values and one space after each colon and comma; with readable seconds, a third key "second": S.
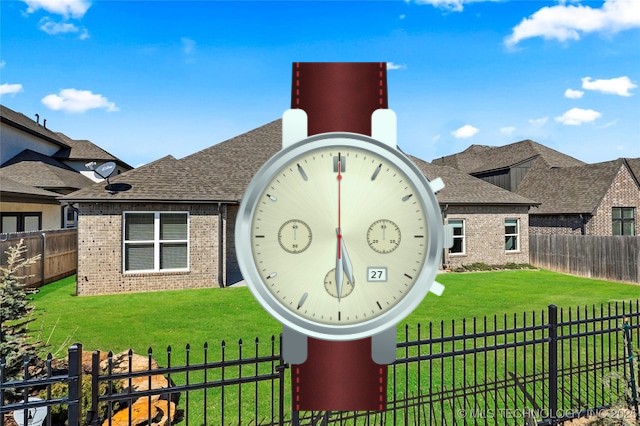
{"hour": 5, "minute": 30}
